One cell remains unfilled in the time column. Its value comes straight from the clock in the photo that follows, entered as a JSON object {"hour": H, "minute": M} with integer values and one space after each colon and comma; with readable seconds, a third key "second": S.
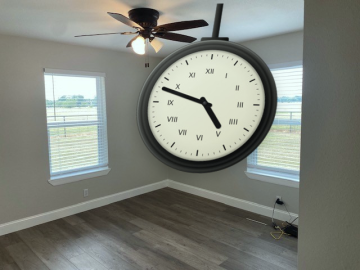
{"hour": 4, "minute": 48}
